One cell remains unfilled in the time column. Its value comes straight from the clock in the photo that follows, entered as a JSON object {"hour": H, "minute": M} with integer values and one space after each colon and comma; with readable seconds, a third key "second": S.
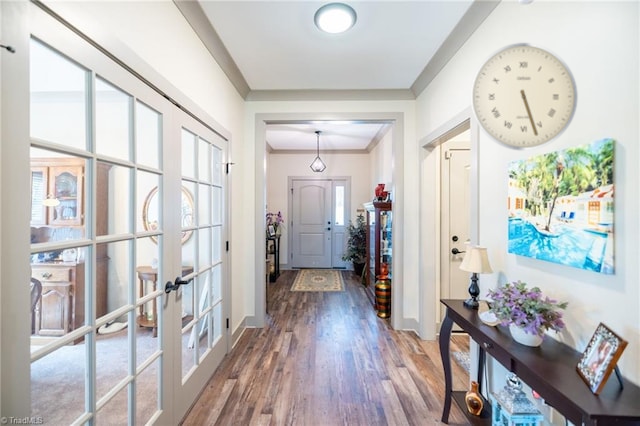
{"hour": 5, "minute": 27}
